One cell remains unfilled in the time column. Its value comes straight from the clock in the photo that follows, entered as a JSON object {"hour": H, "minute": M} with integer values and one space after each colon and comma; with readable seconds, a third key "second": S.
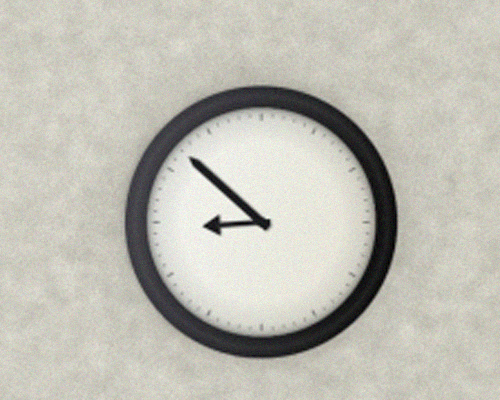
{"hour": 8, "minute": 52}
